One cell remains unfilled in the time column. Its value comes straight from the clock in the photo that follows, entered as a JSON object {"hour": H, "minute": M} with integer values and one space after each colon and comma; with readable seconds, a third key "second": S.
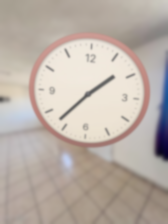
{"hour": 1, "minute": 37}
